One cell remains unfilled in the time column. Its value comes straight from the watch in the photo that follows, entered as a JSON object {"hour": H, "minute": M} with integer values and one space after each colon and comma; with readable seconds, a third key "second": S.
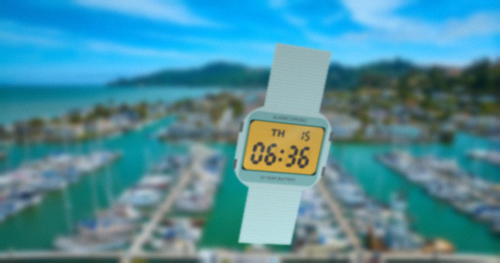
{"hour": 6, "minute": 36}
